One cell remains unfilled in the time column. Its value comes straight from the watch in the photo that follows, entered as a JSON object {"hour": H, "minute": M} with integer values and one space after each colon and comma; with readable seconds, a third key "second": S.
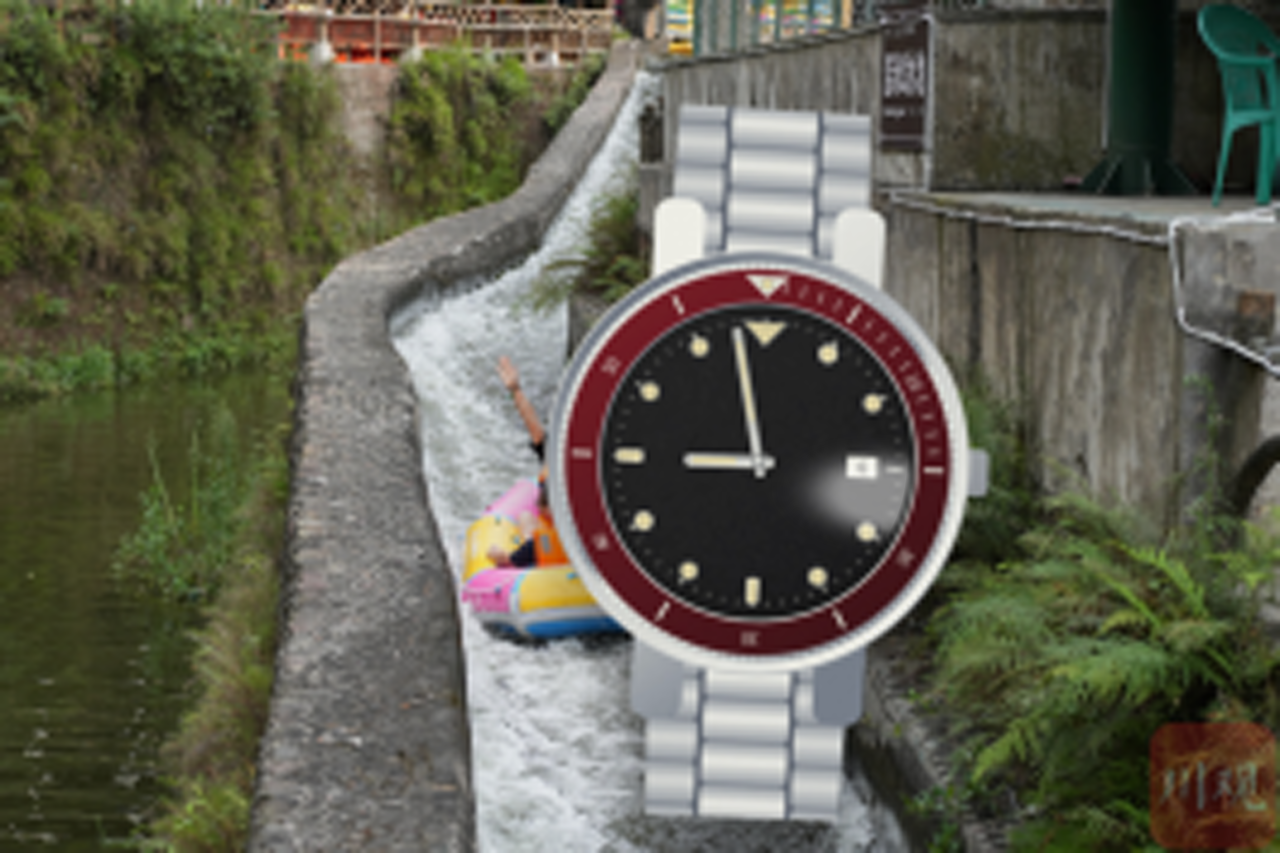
{"hour": 8, "minute": 58}
